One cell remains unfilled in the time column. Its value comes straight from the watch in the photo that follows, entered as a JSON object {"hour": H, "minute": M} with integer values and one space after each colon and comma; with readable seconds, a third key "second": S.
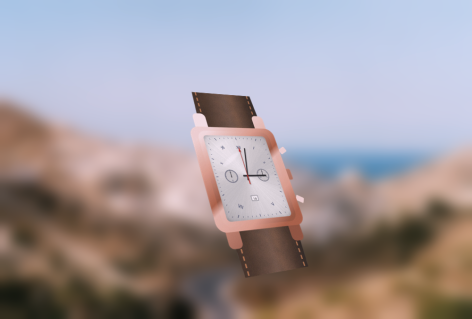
{"hour": 3, "minute": 2}
